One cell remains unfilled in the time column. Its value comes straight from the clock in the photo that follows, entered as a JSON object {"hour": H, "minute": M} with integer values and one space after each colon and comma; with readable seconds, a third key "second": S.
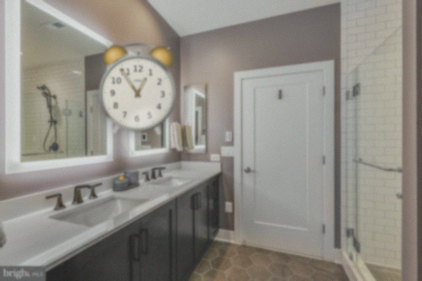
{"hour": 12, "minute": 54}
